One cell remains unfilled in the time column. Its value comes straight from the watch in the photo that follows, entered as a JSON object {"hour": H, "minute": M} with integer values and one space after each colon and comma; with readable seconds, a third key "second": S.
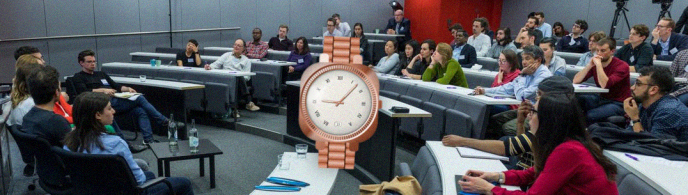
{"hour": 9, "minute": 7}
